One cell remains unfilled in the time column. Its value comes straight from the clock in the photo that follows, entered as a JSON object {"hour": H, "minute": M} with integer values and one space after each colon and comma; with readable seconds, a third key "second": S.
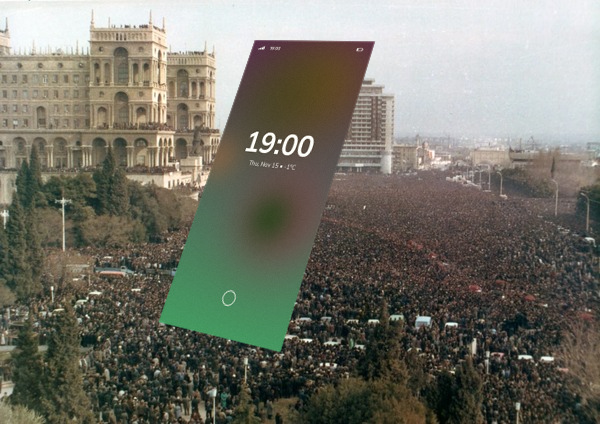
{"hour": 19, "minute": 0}
